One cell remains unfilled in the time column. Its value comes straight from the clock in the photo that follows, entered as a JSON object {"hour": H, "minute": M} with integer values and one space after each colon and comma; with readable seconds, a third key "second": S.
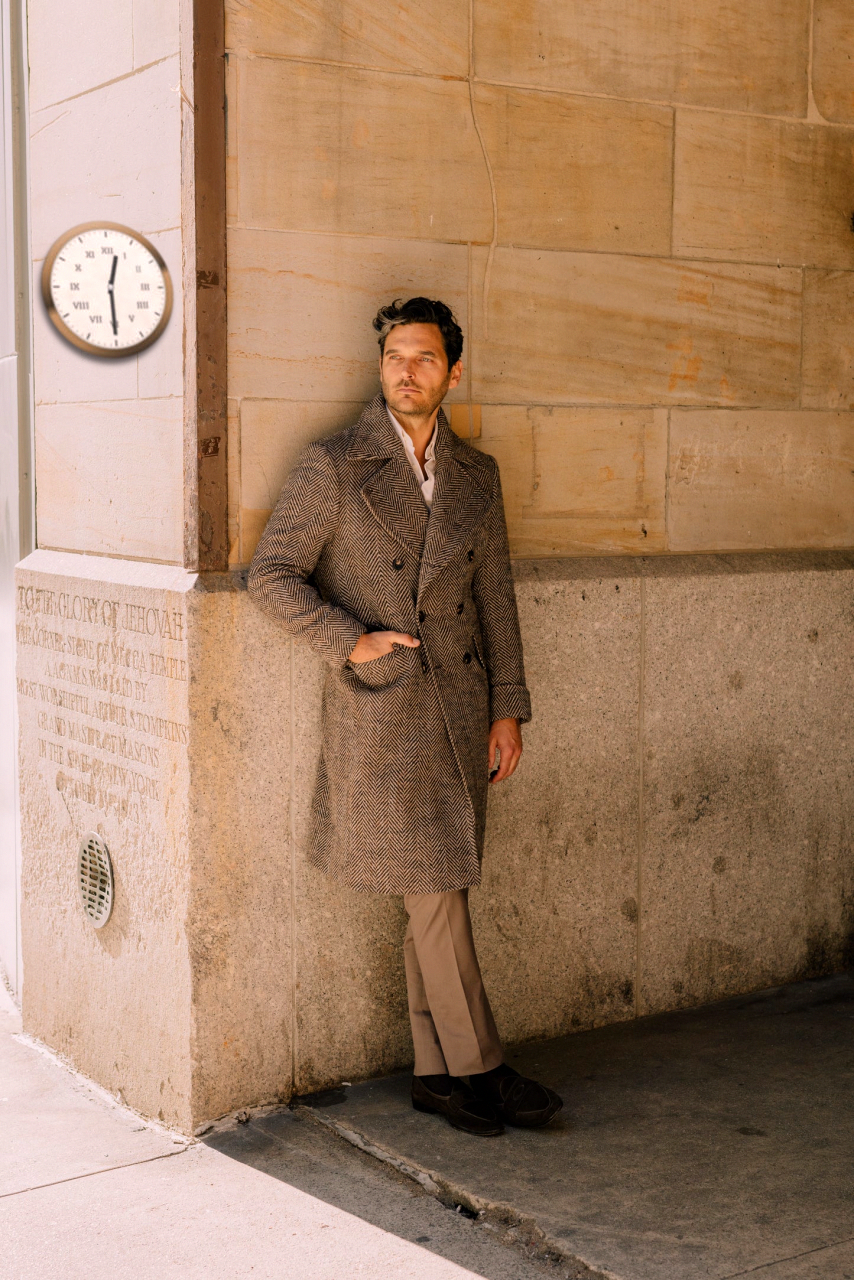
{"hour": 12, "minute": 30}
